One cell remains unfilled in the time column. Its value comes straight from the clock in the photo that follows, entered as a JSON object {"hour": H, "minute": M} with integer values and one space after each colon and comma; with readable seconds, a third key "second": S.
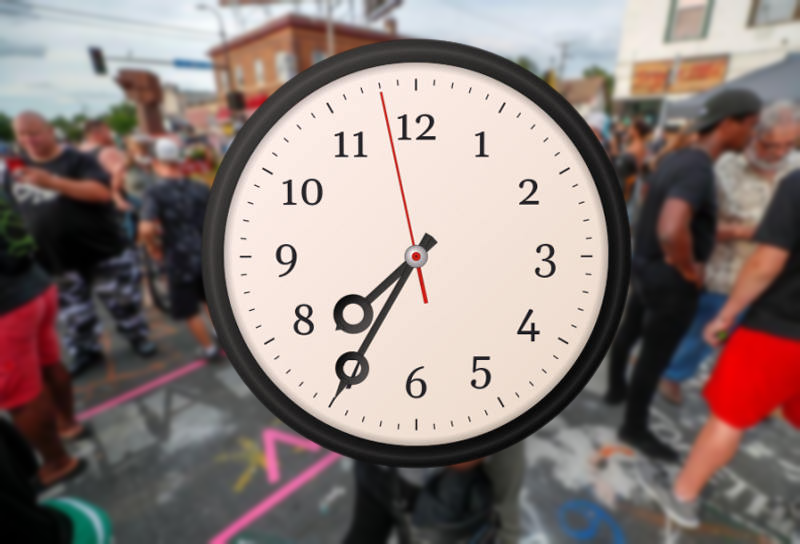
{"hour": 7, "minute": 34, "second": 58}
